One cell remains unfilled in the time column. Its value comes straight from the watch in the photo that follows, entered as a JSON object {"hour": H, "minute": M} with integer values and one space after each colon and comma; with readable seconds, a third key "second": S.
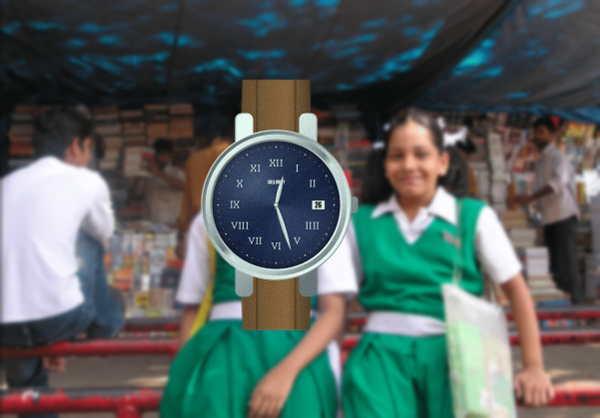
{"hour": 12, "minute": 27}
